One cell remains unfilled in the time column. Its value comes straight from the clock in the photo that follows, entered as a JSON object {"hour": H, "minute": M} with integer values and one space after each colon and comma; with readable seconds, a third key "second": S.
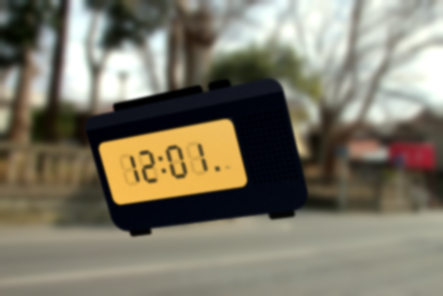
{"hour": 12, "minute": 1}
